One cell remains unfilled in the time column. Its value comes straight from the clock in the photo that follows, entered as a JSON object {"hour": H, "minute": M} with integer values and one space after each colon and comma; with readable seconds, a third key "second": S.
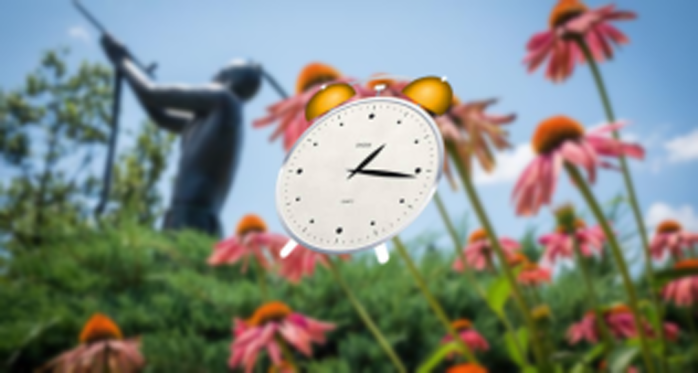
{"hour": 1, "minute": 16}
